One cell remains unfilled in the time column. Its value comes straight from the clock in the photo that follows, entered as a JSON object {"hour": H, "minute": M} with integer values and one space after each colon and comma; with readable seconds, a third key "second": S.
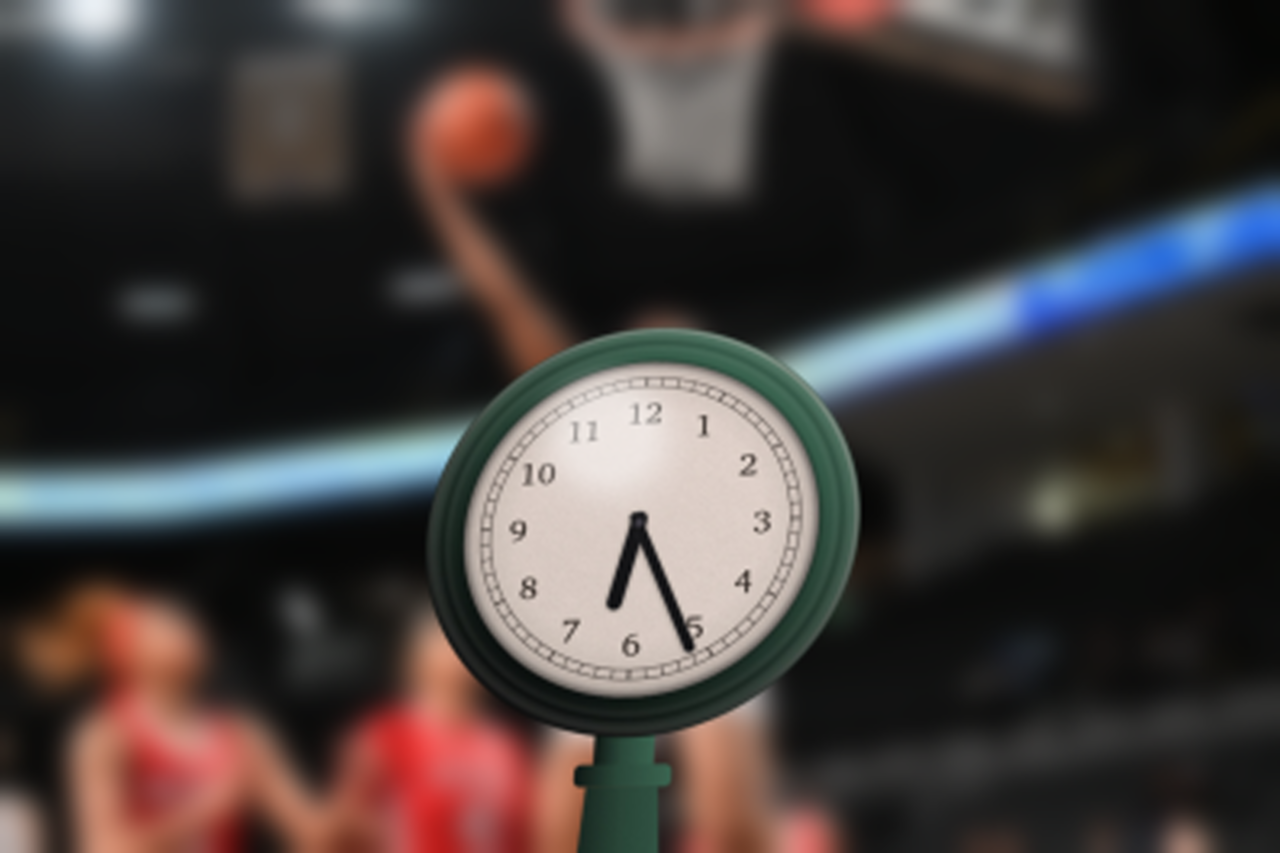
{"hour": 6, "minute": 26}
